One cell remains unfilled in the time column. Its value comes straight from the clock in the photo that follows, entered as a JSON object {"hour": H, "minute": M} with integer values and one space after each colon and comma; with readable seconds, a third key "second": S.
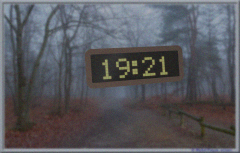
{"hour": 19, "minute": 21}
